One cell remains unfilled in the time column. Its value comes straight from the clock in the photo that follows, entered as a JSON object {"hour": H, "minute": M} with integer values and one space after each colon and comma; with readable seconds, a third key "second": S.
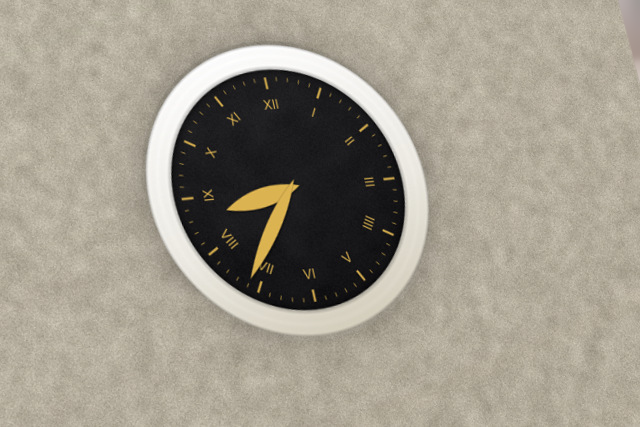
{"hour": 8, "minute": 36}
